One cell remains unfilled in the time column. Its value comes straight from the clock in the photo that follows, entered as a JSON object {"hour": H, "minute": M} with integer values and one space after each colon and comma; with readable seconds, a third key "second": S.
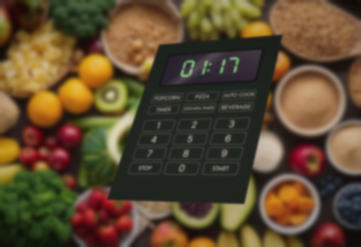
{"hour": 1, "minute": 17}
